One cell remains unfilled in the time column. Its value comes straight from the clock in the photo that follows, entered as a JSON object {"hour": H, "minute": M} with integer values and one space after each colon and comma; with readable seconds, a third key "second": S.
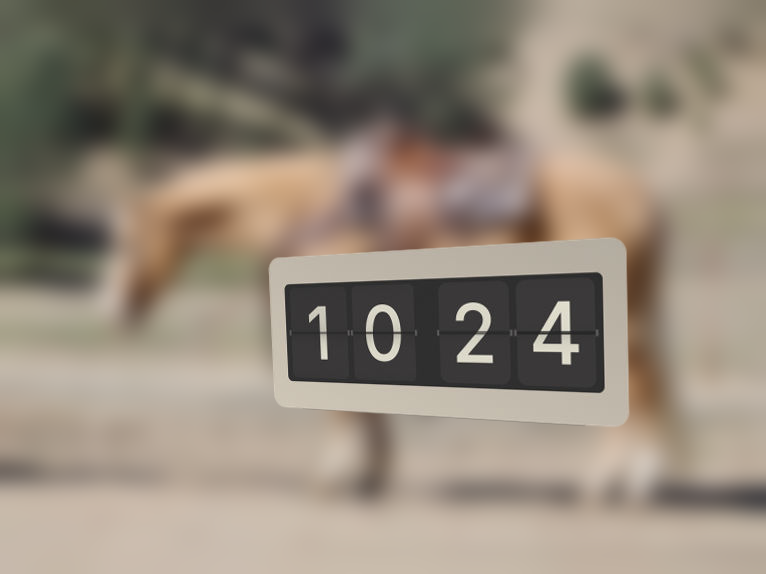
{"hour": 10, "minute": 24}
